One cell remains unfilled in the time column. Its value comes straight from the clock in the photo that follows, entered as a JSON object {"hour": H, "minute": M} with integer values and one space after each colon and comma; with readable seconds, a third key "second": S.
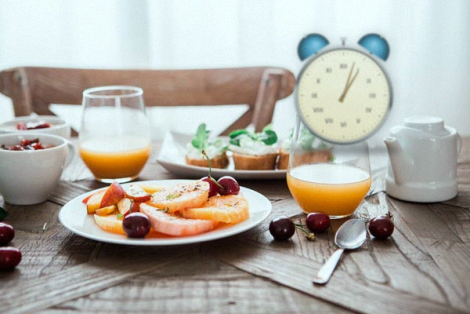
{"hour": 1, "minute": 3}
